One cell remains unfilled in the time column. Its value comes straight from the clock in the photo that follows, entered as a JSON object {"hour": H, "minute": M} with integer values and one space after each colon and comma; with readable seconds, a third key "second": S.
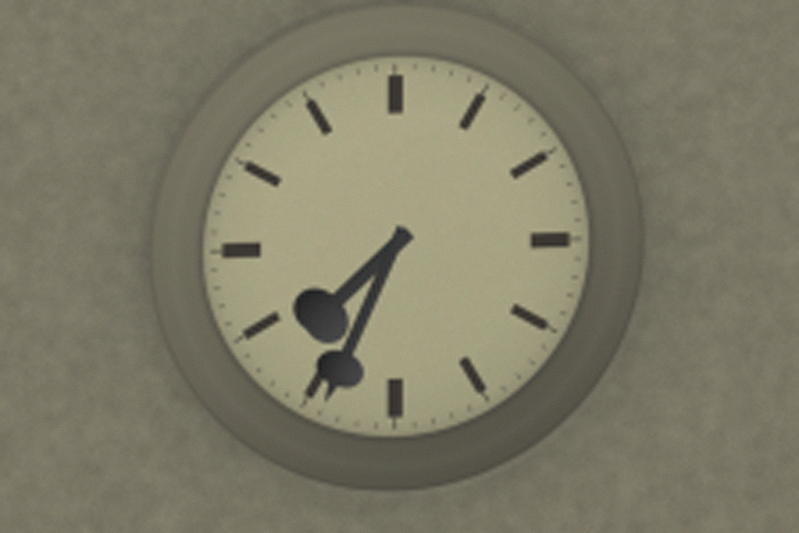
{"hour": 7, "minute": 34}
